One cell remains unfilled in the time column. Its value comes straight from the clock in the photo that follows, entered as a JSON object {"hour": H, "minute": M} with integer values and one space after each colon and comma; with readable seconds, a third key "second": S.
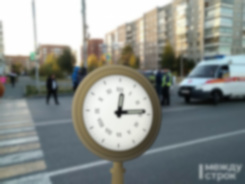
{"hour": 12, "minute": 14}
